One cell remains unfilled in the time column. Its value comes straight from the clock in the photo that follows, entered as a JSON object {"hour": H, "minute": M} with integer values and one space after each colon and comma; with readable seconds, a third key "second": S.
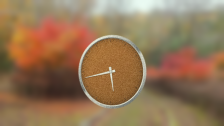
{"hour": 5, "minute": 43}
